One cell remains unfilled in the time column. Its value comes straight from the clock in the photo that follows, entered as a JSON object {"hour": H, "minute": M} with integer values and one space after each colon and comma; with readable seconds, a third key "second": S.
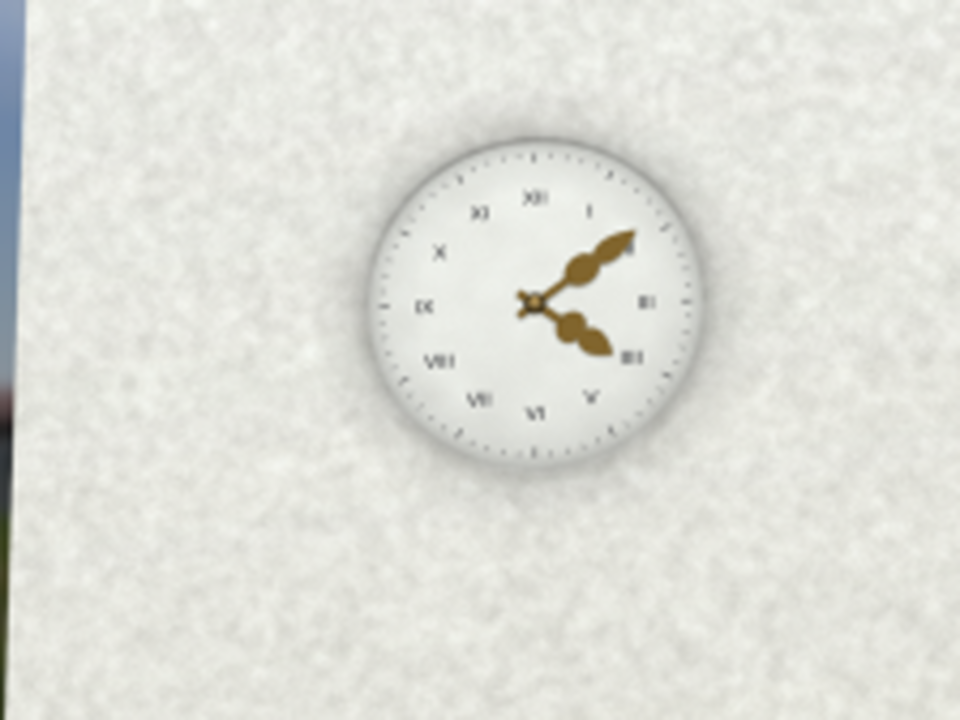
{"hour": 4, "minute": 9}
